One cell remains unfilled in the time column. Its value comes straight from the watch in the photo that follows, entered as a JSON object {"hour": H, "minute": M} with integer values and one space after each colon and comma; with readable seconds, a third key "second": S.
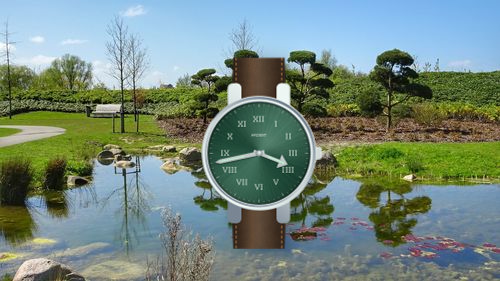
{"hour": 3, "minute": 43}
